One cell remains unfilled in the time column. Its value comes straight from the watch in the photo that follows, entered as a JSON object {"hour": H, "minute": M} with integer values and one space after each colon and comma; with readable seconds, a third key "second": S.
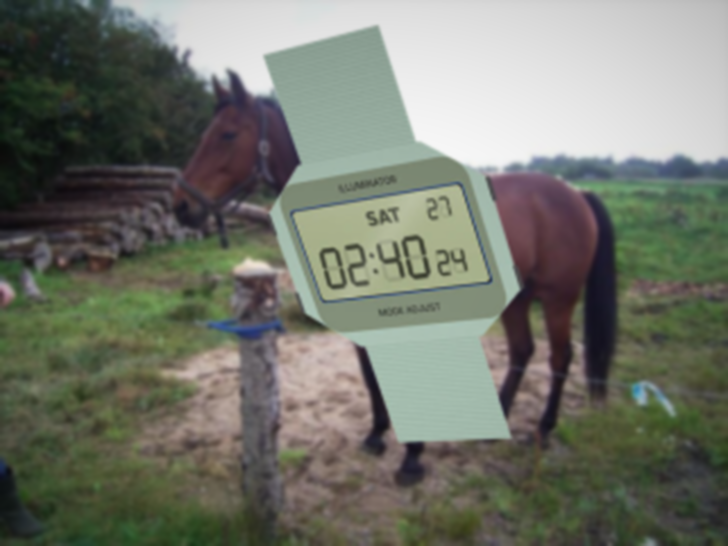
{"hour": 2, "minute": 40, "second": 24}
